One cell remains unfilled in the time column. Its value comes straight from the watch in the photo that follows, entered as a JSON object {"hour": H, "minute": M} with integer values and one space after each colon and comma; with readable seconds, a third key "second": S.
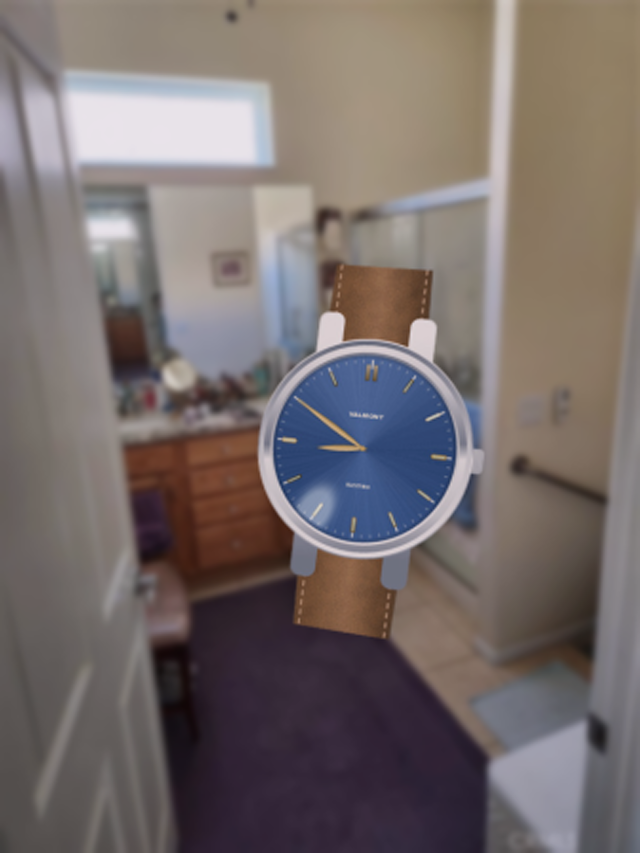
{"hour": 8, "minute": 50}
